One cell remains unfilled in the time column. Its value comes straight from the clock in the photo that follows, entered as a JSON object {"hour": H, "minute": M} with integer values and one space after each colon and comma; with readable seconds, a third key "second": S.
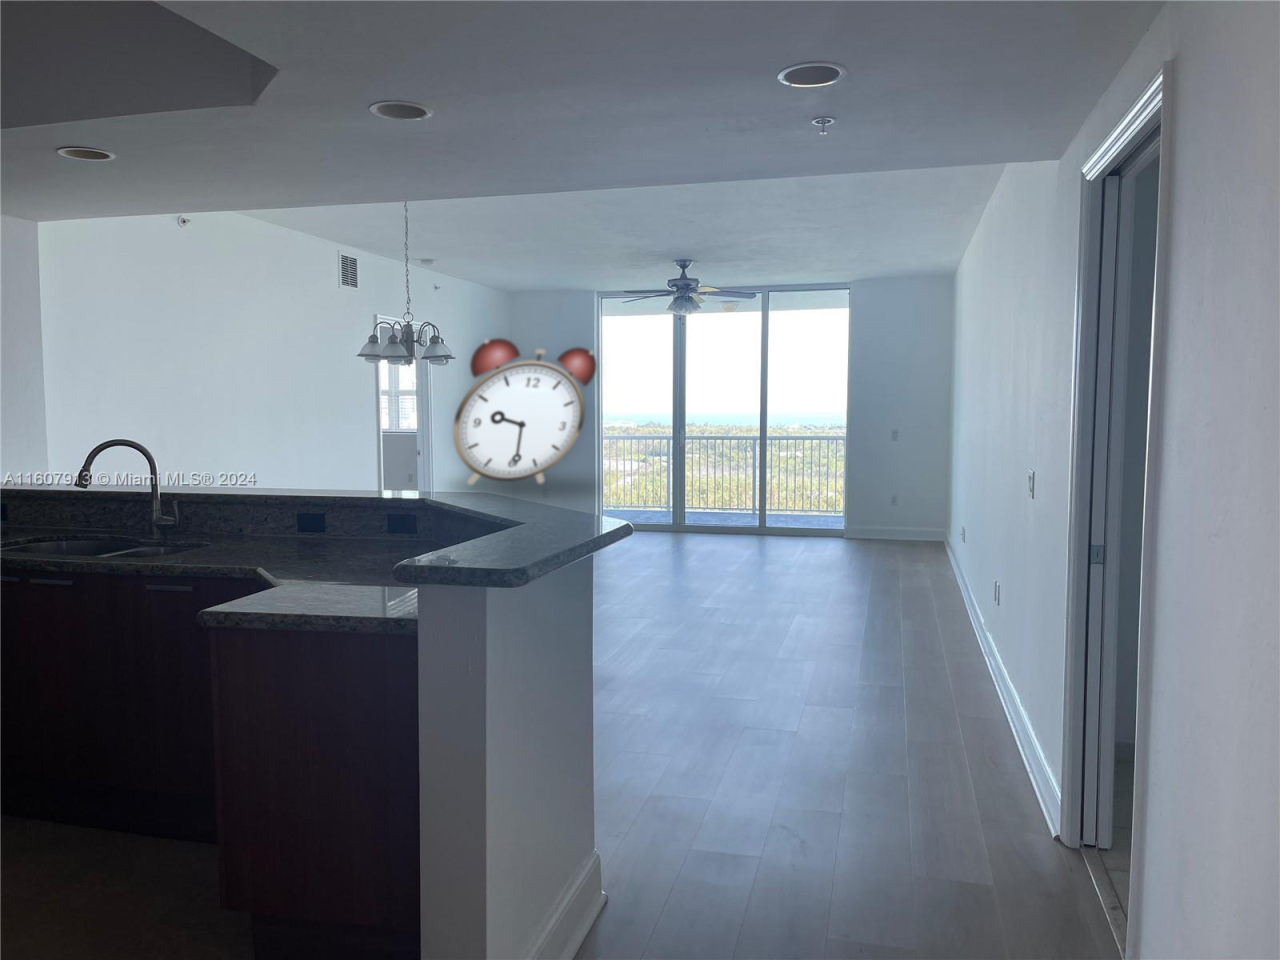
{"hour": 9, "minute": 29}
